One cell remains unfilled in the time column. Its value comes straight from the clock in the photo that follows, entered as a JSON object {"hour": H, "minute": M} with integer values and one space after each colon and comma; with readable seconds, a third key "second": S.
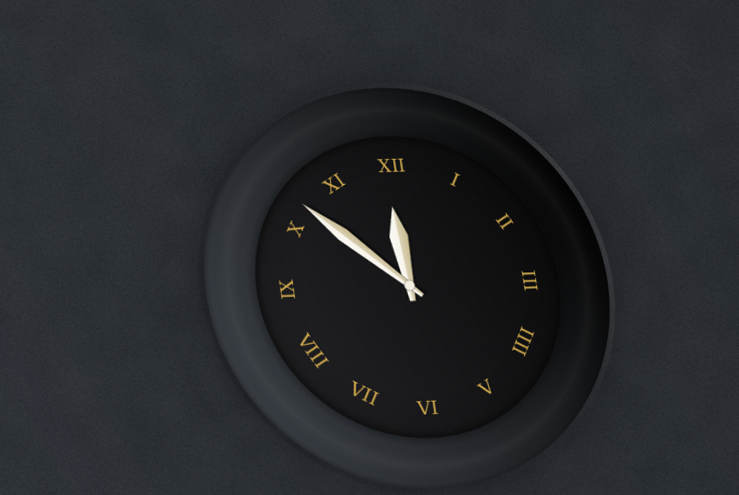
{"hour": 11, "minute": 52}
